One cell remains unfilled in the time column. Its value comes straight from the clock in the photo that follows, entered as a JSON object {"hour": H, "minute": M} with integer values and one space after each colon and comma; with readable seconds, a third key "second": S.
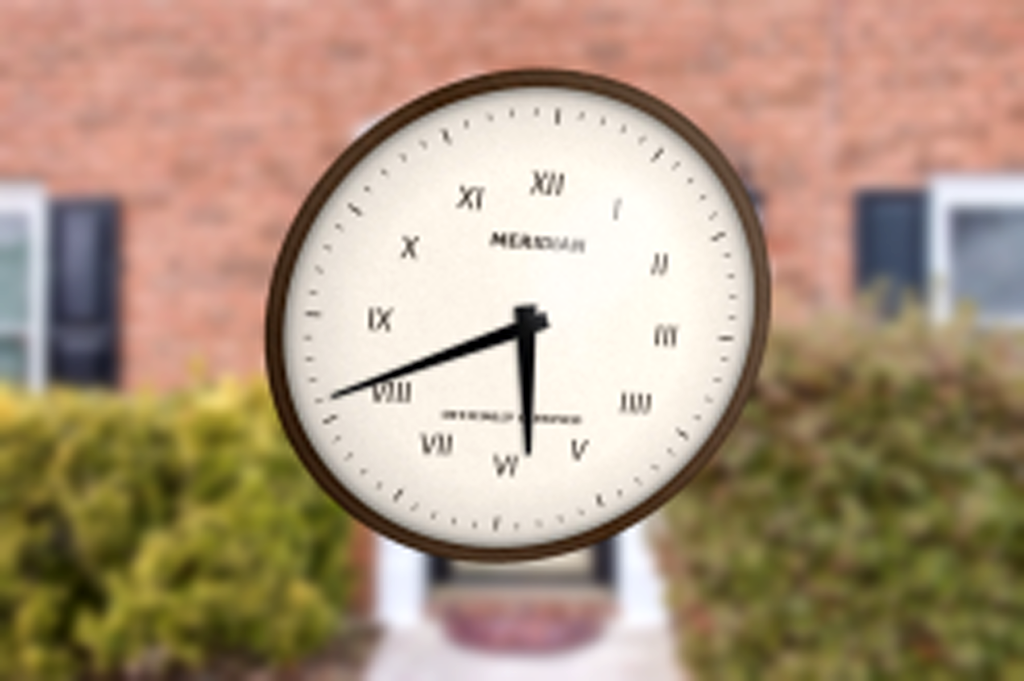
{"hour": 5, "minute": 41}
